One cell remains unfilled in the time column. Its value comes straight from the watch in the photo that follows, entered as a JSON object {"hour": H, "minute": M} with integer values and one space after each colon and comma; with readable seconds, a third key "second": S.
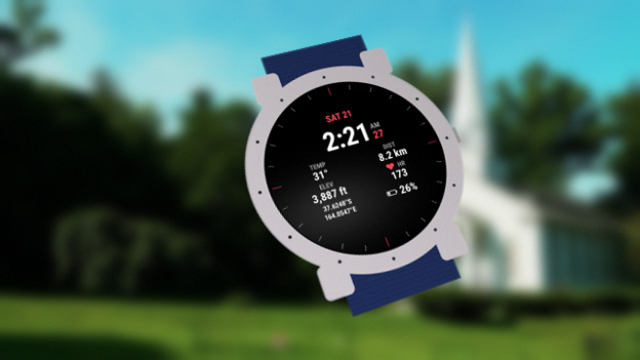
{"hour": 2, "minute": 21, "second": 27}
